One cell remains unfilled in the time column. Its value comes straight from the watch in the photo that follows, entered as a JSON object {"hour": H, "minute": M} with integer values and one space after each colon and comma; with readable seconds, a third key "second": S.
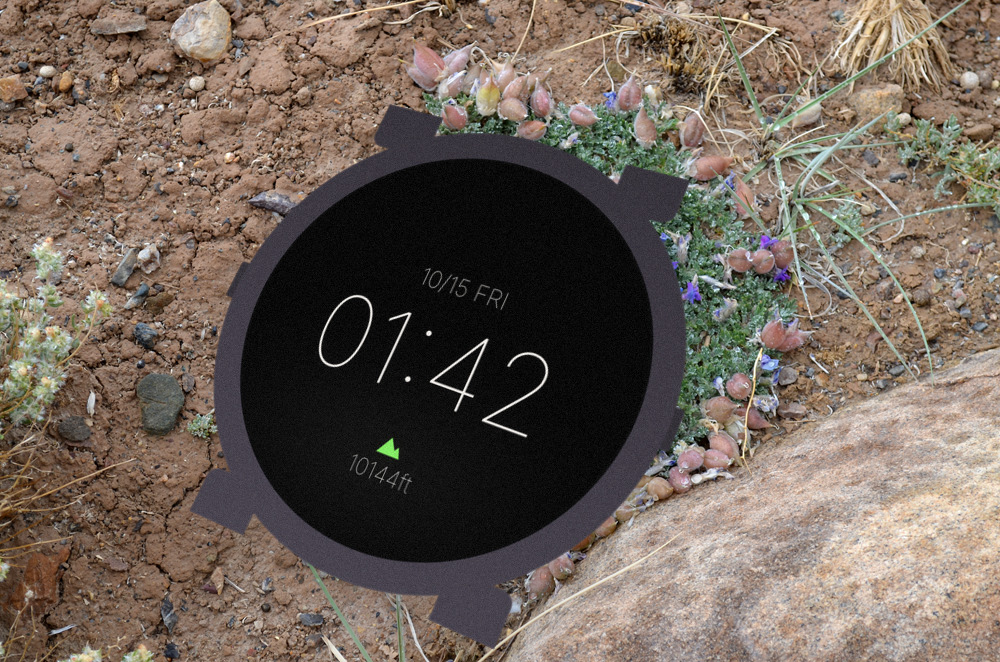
{"hour": 1, "minute": 42}
